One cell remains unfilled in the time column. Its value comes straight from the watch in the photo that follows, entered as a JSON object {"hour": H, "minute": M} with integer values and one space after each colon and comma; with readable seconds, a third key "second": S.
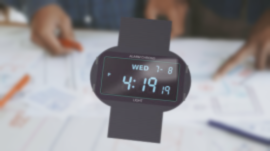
{"hour": 4, "minute": 19, "second": 19}
